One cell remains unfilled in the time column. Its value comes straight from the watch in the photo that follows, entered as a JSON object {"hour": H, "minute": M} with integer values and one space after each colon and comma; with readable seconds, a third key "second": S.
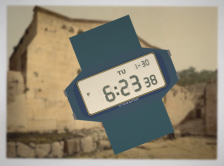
{"hour": 6, "minute": 23, "second": 38}
